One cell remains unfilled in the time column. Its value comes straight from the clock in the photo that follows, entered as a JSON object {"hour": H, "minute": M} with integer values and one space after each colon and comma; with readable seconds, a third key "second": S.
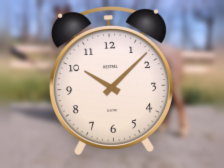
{"hour": 10, "minute": 8}
